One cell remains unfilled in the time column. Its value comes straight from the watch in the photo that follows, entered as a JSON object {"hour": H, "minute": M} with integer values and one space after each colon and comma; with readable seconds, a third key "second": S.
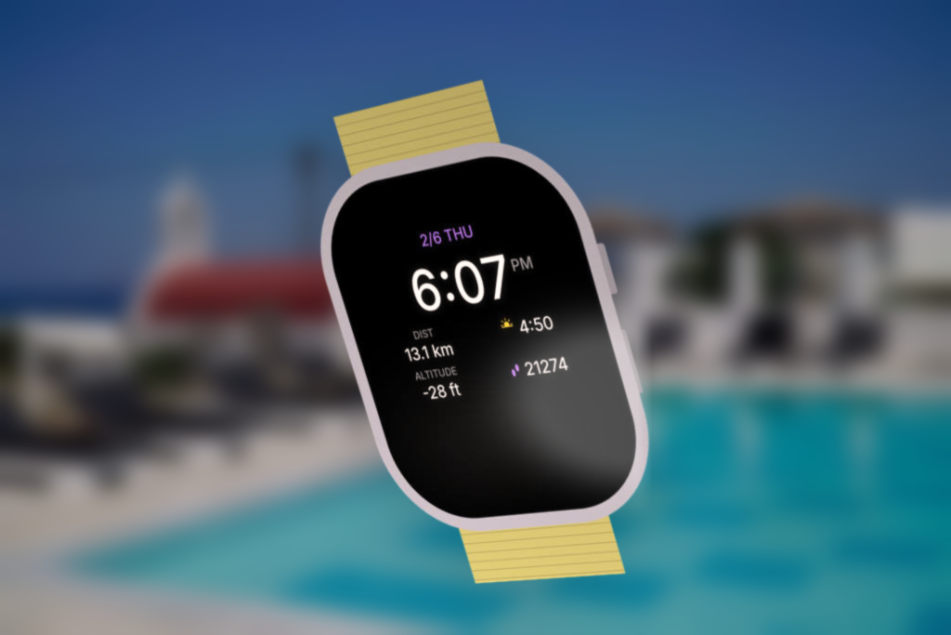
{"hour": 6, "minute": 7}
